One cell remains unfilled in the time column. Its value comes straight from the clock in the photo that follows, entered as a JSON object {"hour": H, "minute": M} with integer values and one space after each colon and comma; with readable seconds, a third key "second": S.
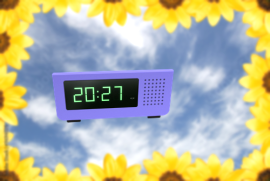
{"hour": 20, "minute": 27}
